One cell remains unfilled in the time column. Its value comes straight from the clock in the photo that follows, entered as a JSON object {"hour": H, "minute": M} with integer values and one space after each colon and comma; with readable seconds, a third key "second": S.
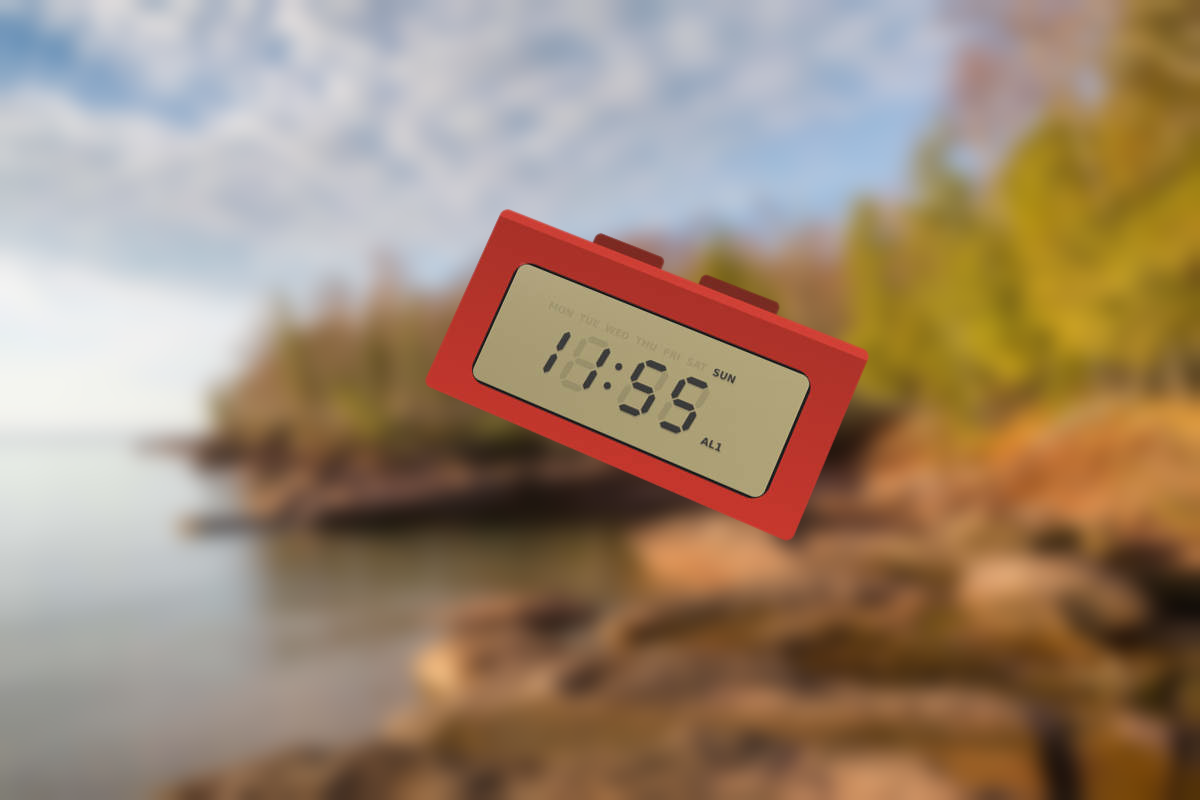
{"hour": 11, "minute": 55}
